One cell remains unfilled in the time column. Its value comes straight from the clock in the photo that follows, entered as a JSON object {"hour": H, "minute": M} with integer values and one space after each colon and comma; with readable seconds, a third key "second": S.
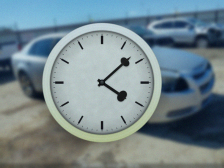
{"hour": 4, "minute": 8}
